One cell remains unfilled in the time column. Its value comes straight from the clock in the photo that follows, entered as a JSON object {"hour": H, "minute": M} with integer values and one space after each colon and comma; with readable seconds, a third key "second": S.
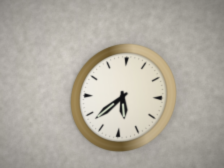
{"hour": 5, "minute": 38}
